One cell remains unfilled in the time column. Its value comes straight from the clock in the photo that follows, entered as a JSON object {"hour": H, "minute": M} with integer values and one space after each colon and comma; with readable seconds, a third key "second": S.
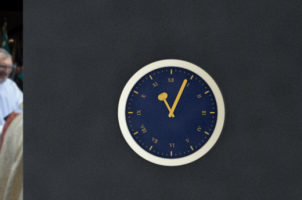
{"hour": 11, "minute": 4}
